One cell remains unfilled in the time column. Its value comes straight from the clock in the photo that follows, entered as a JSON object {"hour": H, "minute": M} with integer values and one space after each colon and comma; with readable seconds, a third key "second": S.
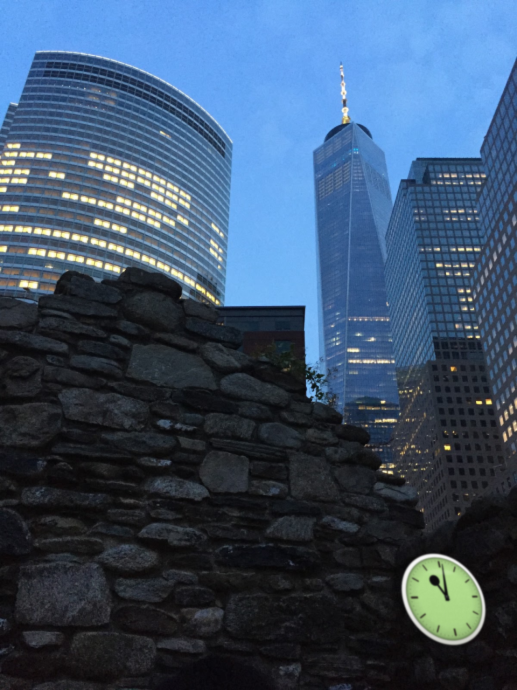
{"hour": 11, "minute": 1}
